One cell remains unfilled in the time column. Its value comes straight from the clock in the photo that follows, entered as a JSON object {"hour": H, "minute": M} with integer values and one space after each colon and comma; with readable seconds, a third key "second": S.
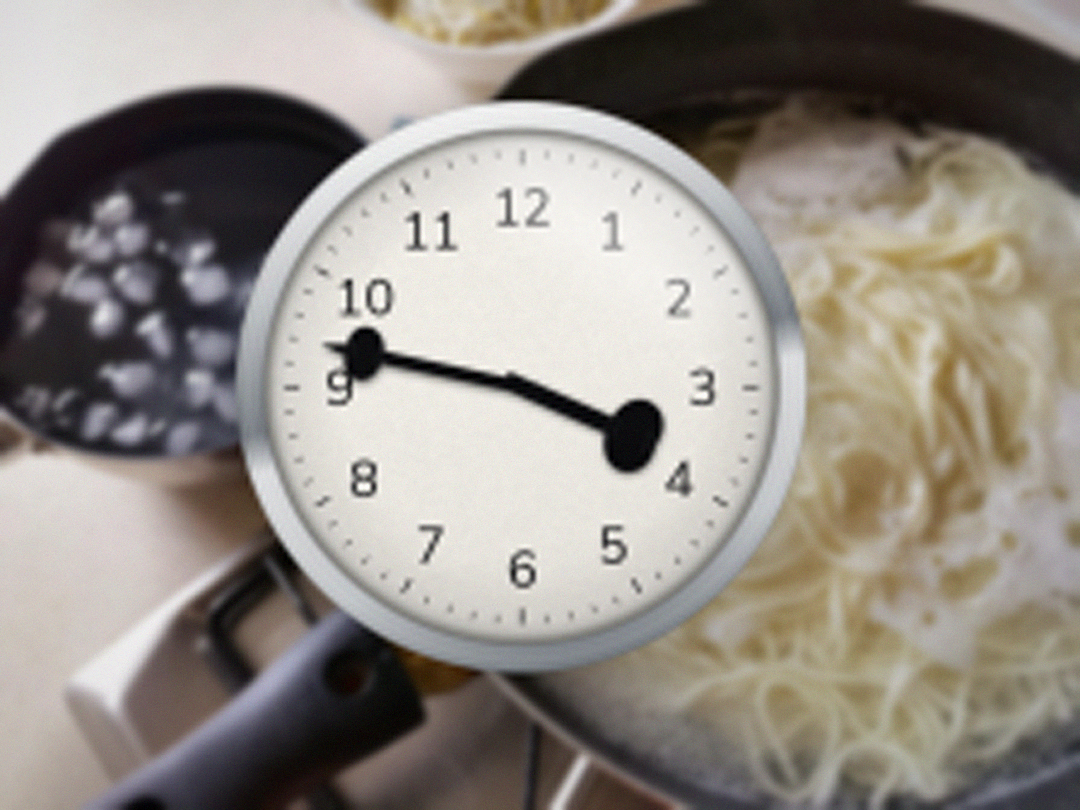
{"hour": 3, "minute": 47}
